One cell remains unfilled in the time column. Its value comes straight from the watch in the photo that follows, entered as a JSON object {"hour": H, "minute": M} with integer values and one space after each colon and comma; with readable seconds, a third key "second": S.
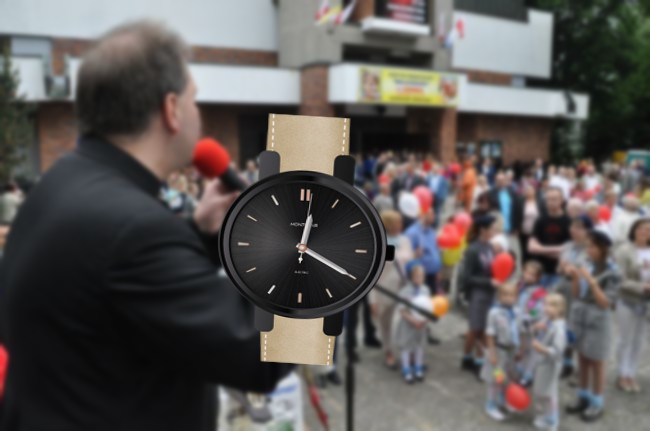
{"hour": 12, "minute": 20, "second": 1}
